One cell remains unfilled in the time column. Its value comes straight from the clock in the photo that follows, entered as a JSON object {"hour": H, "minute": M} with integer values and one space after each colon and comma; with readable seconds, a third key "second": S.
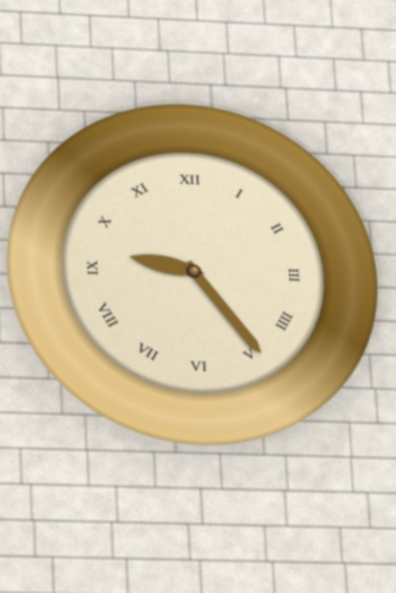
{"hour": 9, "minute": 24}
